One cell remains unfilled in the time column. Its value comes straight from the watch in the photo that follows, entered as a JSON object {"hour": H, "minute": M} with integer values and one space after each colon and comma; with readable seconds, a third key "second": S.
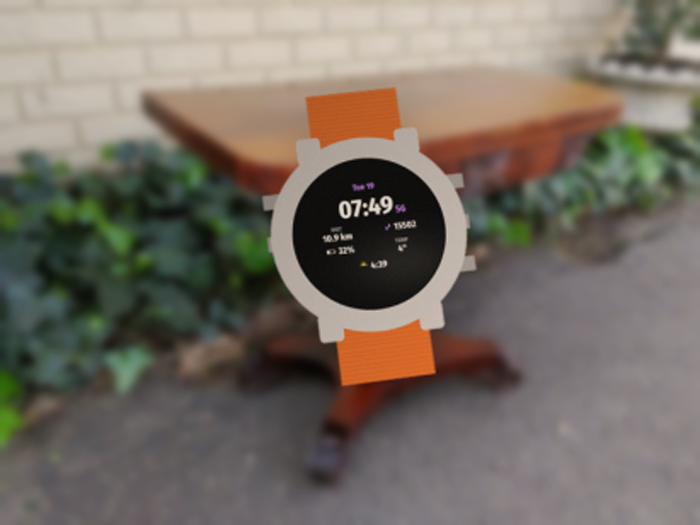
{"hour": 7, "minute": 49}
